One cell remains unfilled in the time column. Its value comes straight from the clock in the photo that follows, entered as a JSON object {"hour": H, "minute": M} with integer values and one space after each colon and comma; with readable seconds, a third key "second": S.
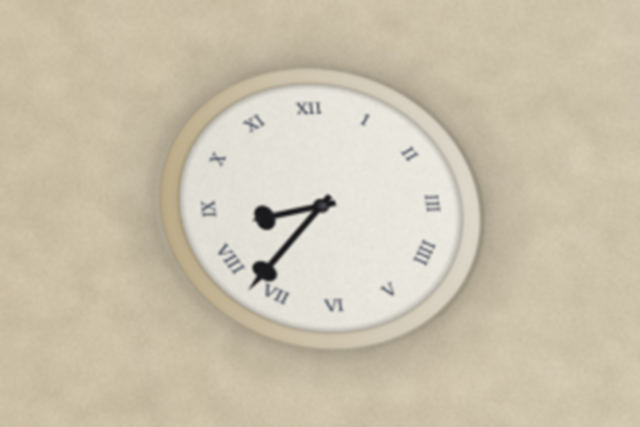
{"hour": 8, "minute": 37}
